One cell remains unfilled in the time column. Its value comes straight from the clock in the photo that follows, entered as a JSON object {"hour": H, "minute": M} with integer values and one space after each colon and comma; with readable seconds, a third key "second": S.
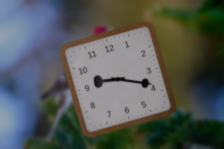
{"hour": 9, "minute": 19}
